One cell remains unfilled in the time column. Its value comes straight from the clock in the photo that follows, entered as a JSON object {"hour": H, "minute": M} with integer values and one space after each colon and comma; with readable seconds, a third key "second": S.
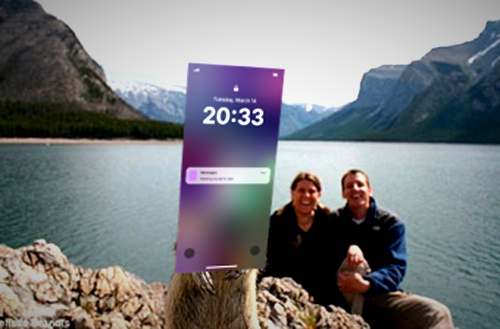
{"hour": 20, "minute": 33}
